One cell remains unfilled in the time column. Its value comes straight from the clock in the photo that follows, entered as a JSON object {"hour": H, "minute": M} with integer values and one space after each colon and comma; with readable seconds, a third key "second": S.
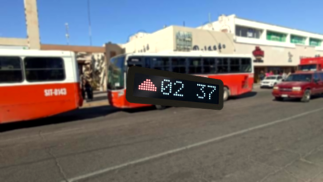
{"hour": 2, "minute": 37}
